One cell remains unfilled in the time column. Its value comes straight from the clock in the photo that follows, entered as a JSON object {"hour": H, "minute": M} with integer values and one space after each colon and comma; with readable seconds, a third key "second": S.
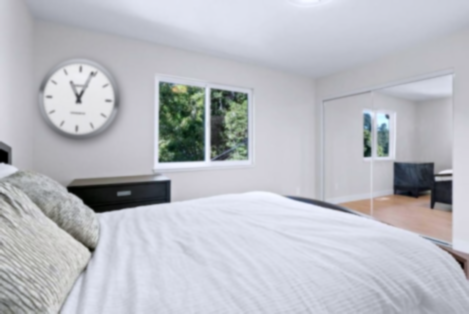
{"hour": 11, "minute": 4}
